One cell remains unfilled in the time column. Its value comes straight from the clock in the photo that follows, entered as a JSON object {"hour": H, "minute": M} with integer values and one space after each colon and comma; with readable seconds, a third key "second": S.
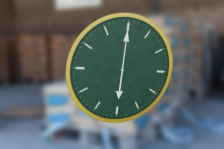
{"hour": 6, "minute": 0}
